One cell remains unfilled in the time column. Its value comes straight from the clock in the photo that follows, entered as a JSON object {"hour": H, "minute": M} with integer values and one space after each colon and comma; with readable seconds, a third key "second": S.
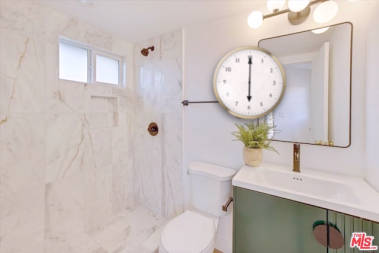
{"hour": 6, "minute": 0}
